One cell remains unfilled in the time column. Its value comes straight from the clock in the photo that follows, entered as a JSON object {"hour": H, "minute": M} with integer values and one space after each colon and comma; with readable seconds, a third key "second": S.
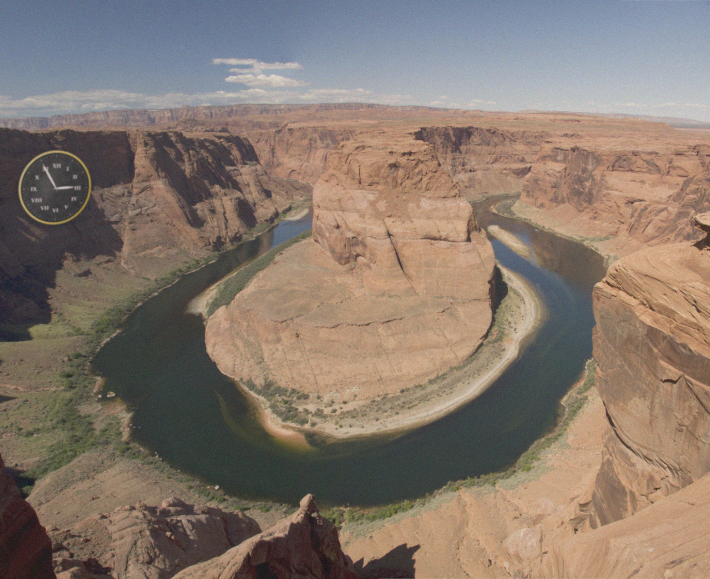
{"hour": 2, "minute": 55}
